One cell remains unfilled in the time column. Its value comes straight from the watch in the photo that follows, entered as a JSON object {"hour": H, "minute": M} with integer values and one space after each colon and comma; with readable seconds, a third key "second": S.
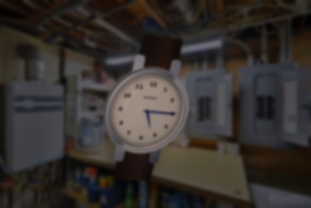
{"hour": 5, "minute": 15}
